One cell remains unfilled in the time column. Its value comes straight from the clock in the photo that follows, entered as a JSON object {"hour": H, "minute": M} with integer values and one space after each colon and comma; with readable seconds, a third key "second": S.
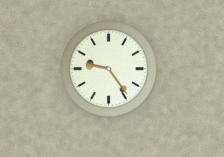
{"hour": 9, "minute": 24}
